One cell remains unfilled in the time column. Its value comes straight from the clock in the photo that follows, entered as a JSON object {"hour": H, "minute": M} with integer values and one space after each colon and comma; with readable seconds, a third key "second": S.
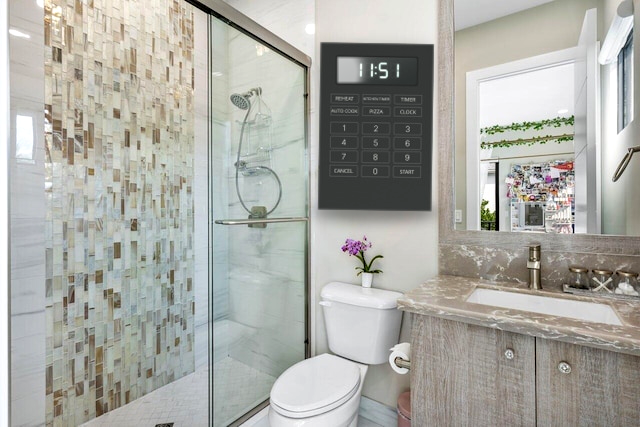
{"hour": 11, "minute": 51}
